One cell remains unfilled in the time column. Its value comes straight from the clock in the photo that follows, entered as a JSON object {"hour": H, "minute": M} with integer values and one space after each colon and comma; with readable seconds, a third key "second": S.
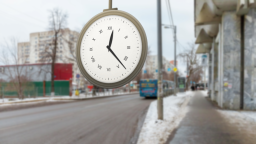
{"hour": 12, "minute": 23}
